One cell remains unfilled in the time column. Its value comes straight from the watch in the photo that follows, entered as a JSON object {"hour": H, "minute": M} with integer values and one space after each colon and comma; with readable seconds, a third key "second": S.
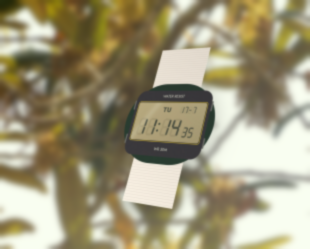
{"hour": 11, "minute": 14, "second": 35}
